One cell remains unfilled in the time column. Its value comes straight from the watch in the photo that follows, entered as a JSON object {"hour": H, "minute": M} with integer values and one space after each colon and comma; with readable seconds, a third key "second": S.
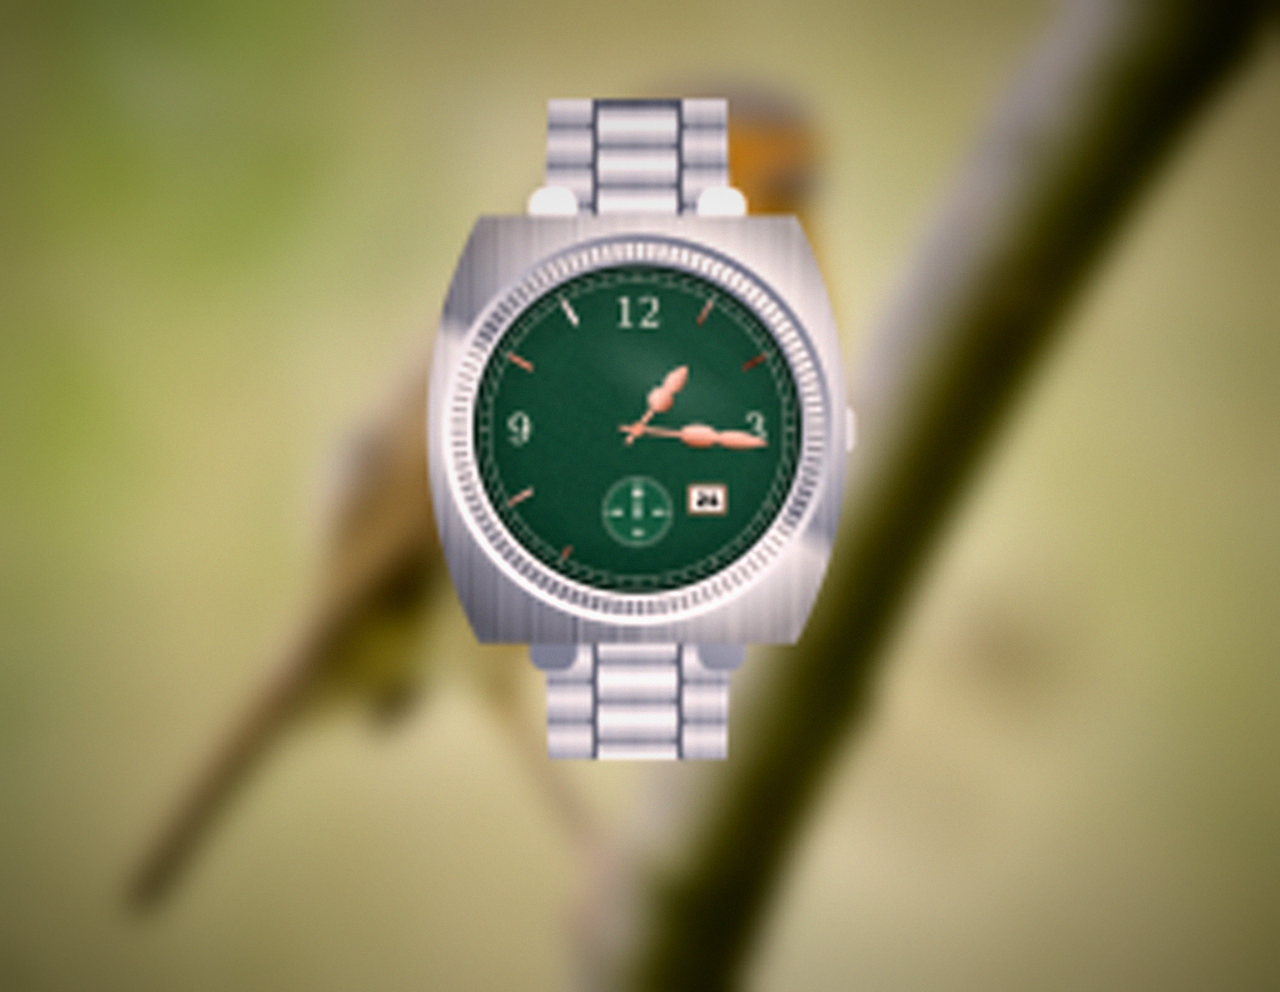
{"hour": 1, "minute": 16}
